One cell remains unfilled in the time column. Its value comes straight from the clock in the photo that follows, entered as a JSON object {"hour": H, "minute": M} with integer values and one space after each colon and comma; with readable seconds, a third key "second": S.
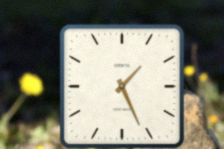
{"hour": 1, "minute": 26}
